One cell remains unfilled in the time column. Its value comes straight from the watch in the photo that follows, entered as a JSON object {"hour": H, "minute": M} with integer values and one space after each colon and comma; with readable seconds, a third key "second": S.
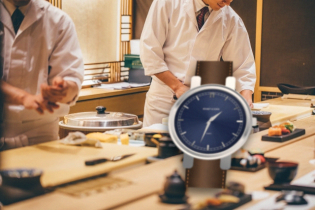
{"hour": 1, "minute": 33}
